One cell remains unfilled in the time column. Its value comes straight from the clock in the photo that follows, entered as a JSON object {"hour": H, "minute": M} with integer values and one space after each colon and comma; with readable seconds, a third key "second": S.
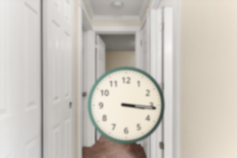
{"hour": 3, "minute": 16}
